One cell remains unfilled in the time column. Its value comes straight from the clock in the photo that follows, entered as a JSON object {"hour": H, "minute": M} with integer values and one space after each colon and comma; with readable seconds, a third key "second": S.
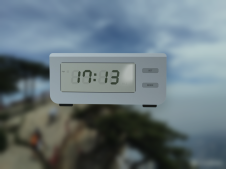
{"hour": 17, "minute": 13}
